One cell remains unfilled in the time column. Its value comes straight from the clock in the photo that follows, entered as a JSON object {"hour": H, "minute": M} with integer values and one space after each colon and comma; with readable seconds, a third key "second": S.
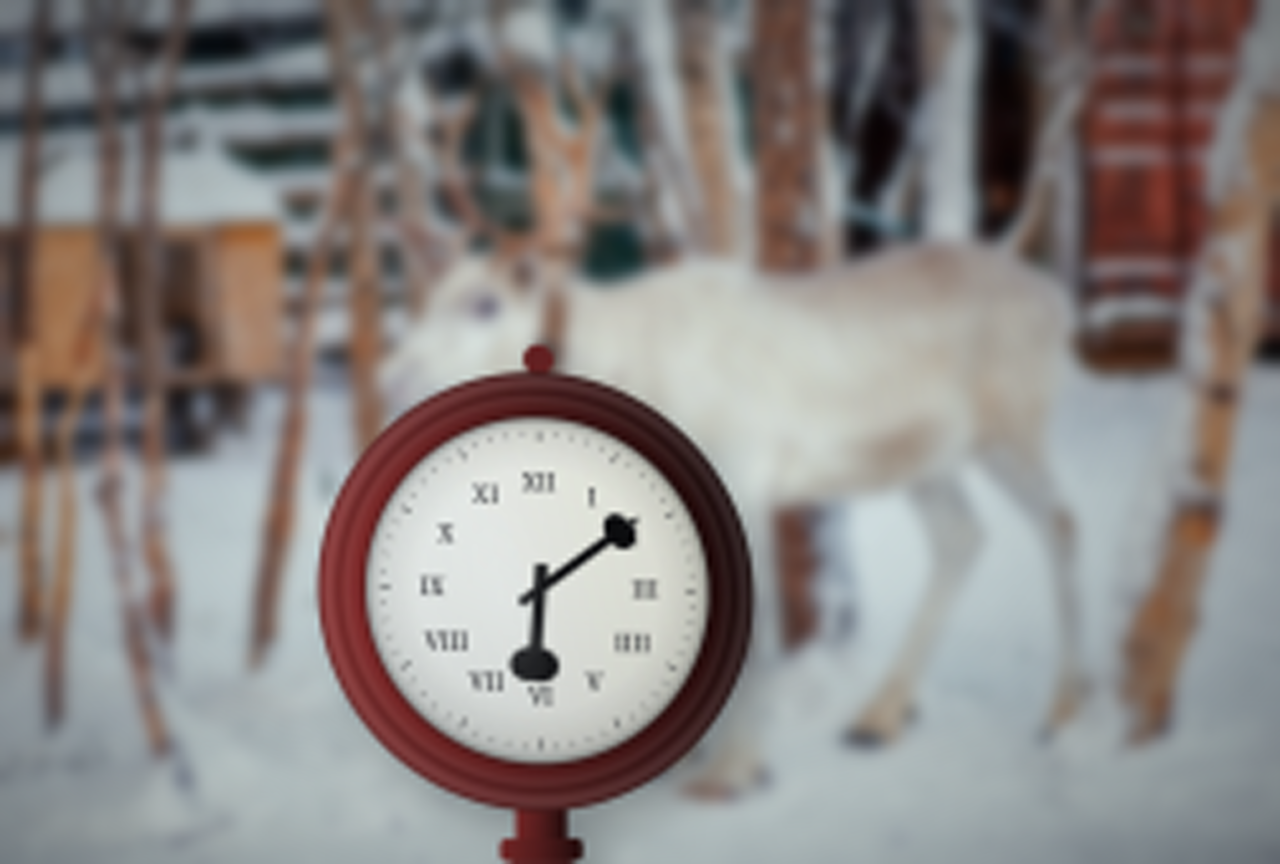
{"hour": 6, "minute": 9}
